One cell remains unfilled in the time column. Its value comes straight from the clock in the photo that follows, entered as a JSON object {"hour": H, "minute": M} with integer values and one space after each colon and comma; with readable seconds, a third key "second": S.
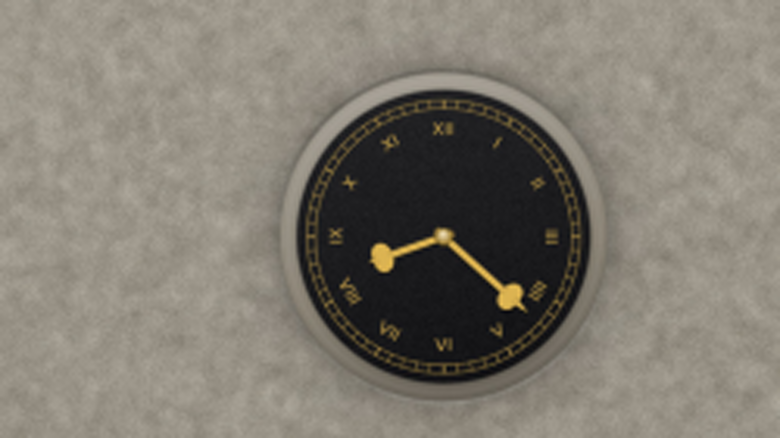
{"hour": 8, "minute": 22}
